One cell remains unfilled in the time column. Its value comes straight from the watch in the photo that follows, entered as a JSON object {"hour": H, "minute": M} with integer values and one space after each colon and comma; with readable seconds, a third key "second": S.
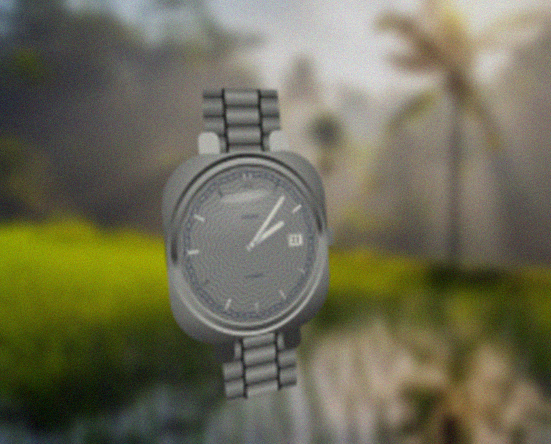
{"hour": 2, "minute": 7}
